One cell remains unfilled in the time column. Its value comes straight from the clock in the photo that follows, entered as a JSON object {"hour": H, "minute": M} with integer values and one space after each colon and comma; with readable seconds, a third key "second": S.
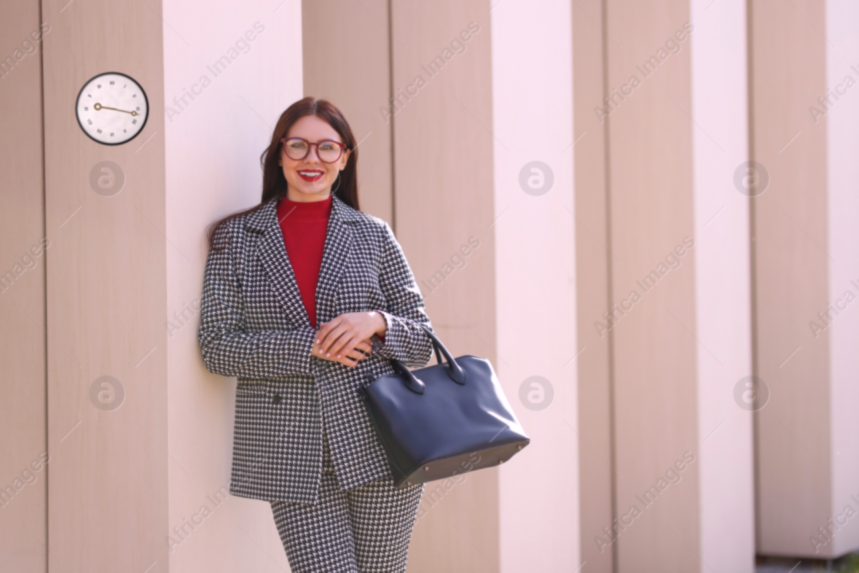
{"hour": 9, "minute": 17}
